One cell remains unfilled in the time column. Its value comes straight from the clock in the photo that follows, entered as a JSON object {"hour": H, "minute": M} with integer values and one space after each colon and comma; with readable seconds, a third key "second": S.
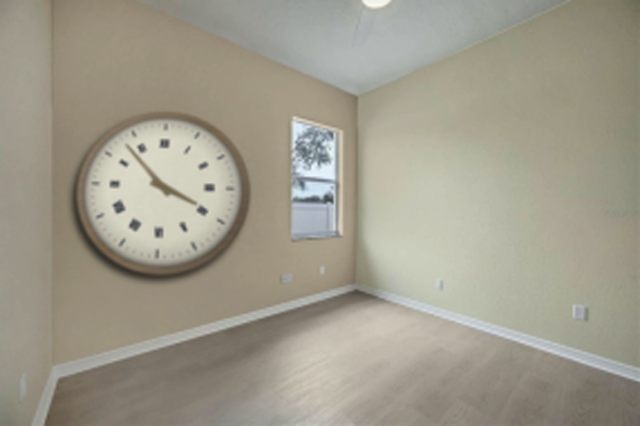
{"hour": 3, "minute": 53}
